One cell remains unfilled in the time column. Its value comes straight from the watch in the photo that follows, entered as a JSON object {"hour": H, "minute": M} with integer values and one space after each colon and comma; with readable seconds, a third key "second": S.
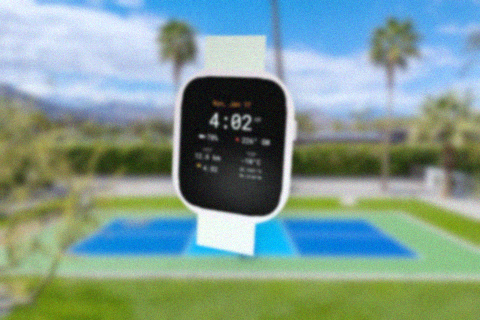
{"hour": 4, "minute": 2}
